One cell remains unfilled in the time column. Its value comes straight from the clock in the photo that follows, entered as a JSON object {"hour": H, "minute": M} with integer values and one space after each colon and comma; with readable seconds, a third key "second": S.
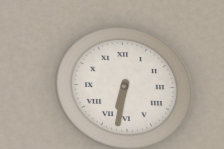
{"hour": 6, "minute": 32}
